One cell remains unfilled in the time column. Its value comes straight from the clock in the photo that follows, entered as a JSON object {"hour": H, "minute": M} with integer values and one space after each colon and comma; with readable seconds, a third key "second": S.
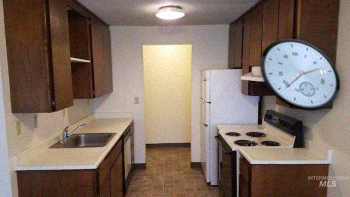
{"hour": 2, "minute": 39}
